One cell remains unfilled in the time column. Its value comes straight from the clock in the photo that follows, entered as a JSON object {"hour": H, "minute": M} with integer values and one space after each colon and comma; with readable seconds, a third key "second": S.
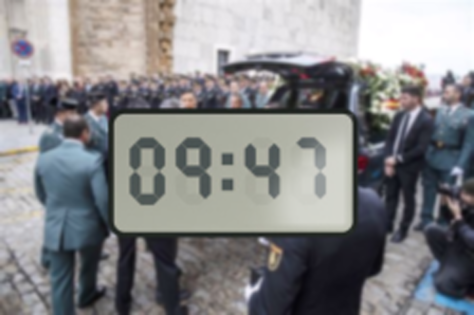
{"hour": 9, "minute": 47}
